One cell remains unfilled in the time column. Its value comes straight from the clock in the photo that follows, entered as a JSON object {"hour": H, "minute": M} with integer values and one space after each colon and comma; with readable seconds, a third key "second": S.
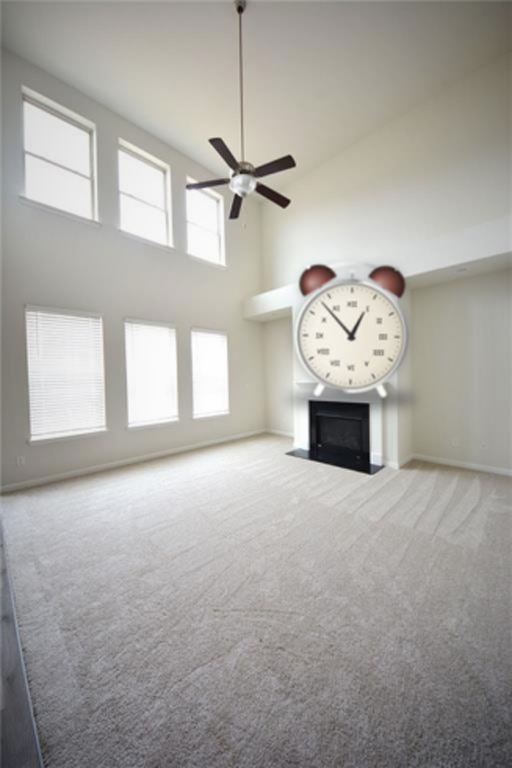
{"hour": 12, "minute": 53}
